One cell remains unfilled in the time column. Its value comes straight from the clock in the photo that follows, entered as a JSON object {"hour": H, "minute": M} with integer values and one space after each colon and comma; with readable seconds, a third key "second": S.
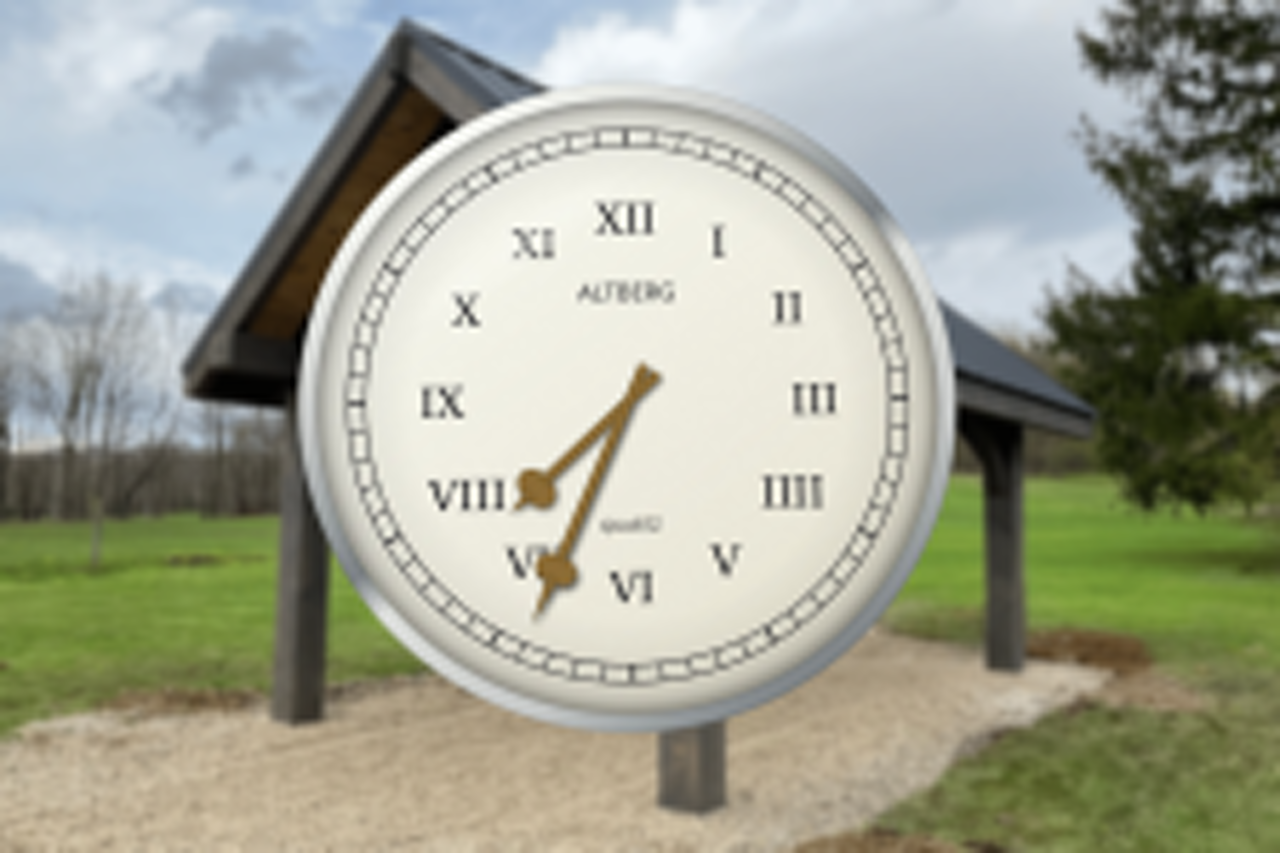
{"hour": 7, "minute": 34}
